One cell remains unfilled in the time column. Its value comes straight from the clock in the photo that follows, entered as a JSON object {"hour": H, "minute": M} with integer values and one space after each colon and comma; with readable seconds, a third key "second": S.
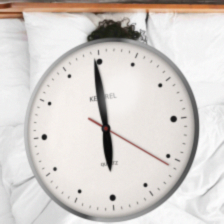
{"hour": 5, "minute": 59, "second": 21}
